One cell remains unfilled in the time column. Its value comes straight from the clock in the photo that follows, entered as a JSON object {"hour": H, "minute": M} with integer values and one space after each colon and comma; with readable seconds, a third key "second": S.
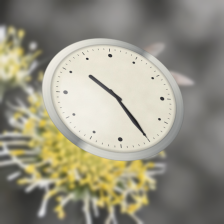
{"hour": 10, "minute": 25}
